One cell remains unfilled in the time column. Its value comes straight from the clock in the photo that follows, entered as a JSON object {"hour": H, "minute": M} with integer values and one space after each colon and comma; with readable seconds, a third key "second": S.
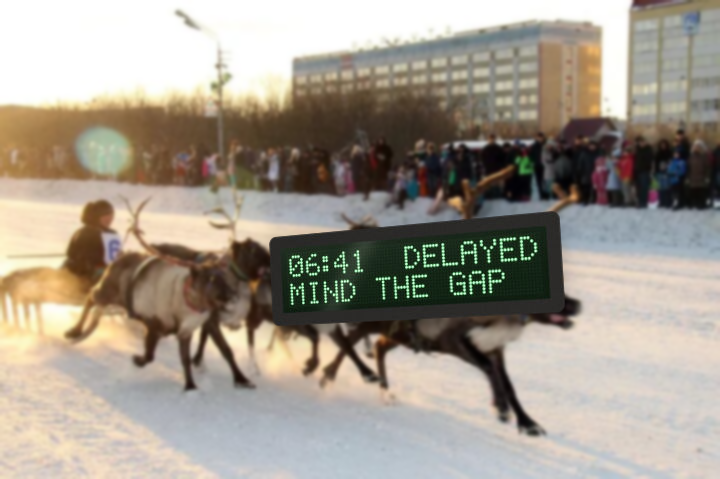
{"hour": 6, "minute": 41}
